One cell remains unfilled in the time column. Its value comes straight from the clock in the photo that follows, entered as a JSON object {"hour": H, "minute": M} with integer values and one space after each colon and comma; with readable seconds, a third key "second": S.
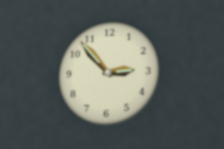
{"hour": 2, "minute": 53}
